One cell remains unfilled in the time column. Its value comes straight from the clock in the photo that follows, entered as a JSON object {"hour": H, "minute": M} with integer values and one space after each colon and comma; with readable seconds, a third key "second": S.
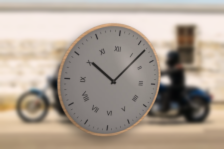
{"hour": 10, "minute": 7}
